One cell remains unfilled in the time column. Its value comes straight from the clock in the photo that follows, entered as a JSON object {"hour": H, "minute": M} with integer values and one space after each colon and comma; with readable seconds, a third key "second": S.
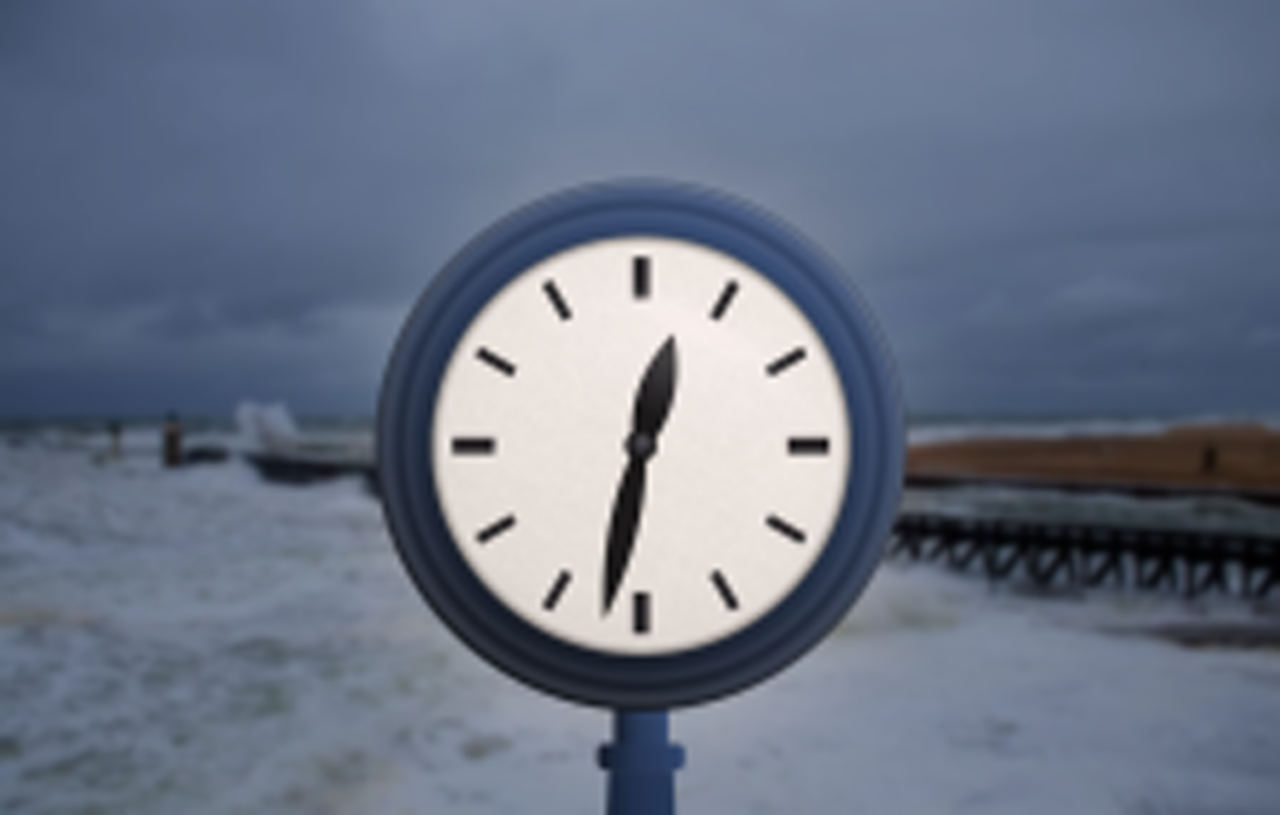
{"hour": 12, "minute": 32}
